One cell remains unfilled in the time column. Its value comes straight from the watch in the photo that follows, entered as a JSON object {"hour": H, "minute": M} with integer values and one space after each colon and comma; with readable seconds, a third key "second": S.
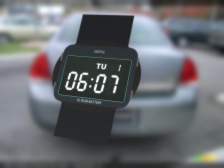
{"hour": 6, "minute": 7}
